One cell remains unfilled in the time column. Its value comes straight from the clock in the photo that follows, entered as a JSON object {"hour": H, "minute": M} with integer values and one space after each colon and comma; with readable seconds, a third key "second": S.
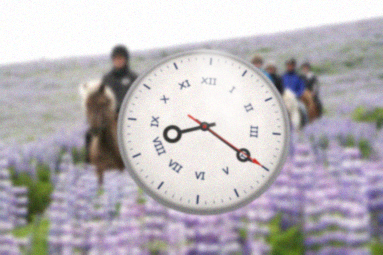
{"hour": 8, "minute": 20, "second": 20}
